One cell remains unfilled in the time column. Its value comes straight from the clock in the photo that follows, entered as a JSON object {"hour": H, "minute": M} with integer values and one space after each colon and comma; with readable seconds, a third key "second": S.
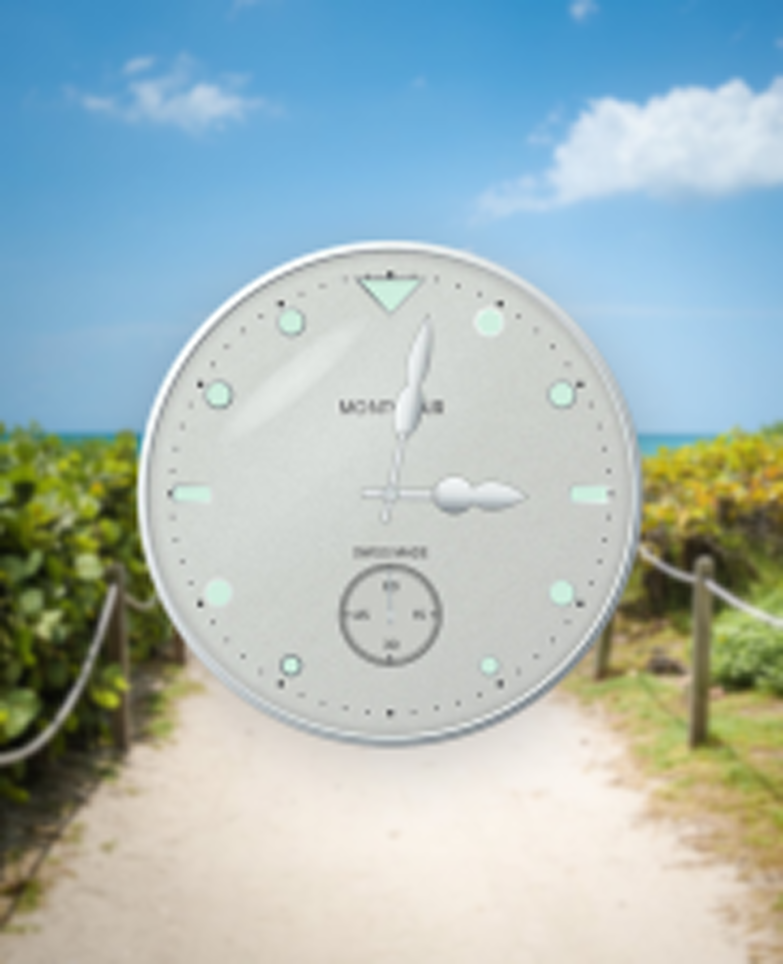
{"hour": 3, "minute": 2}
